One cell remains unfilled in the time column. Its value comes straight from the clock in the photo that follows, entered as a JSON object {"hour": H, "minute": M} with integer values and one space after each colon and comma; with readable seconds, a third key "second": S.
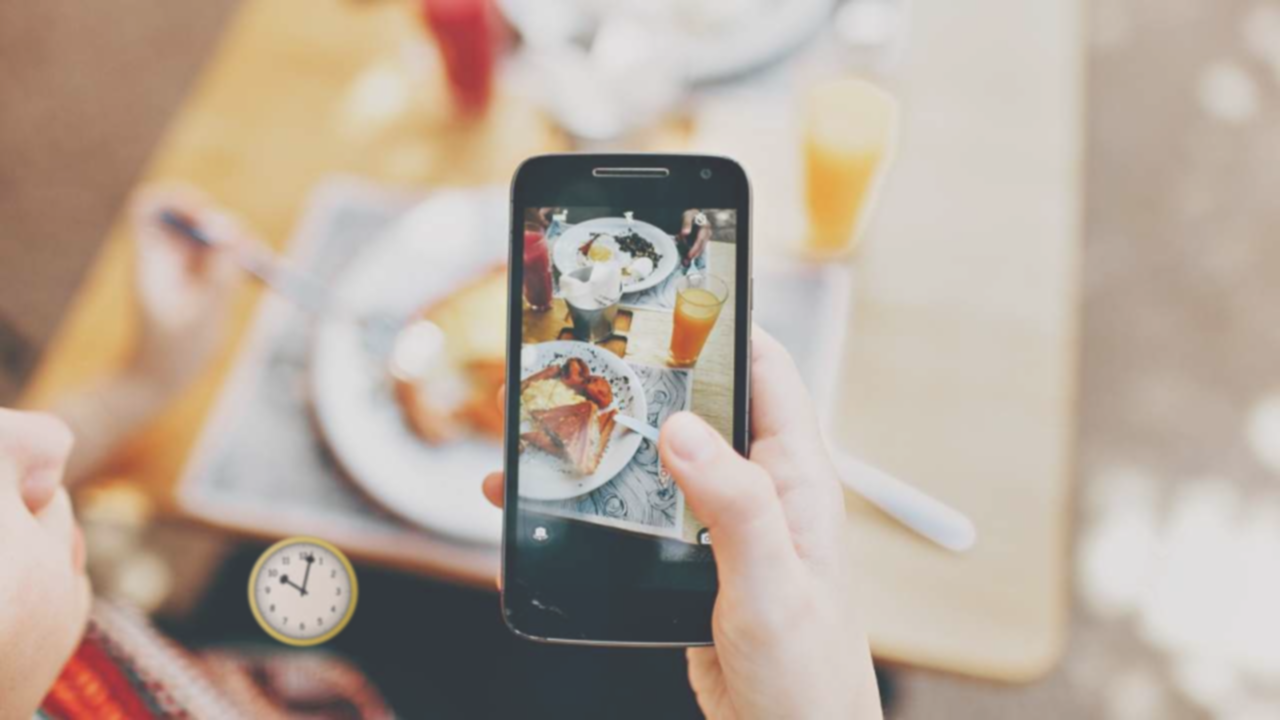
{"hour": 10, "minute": 2}
